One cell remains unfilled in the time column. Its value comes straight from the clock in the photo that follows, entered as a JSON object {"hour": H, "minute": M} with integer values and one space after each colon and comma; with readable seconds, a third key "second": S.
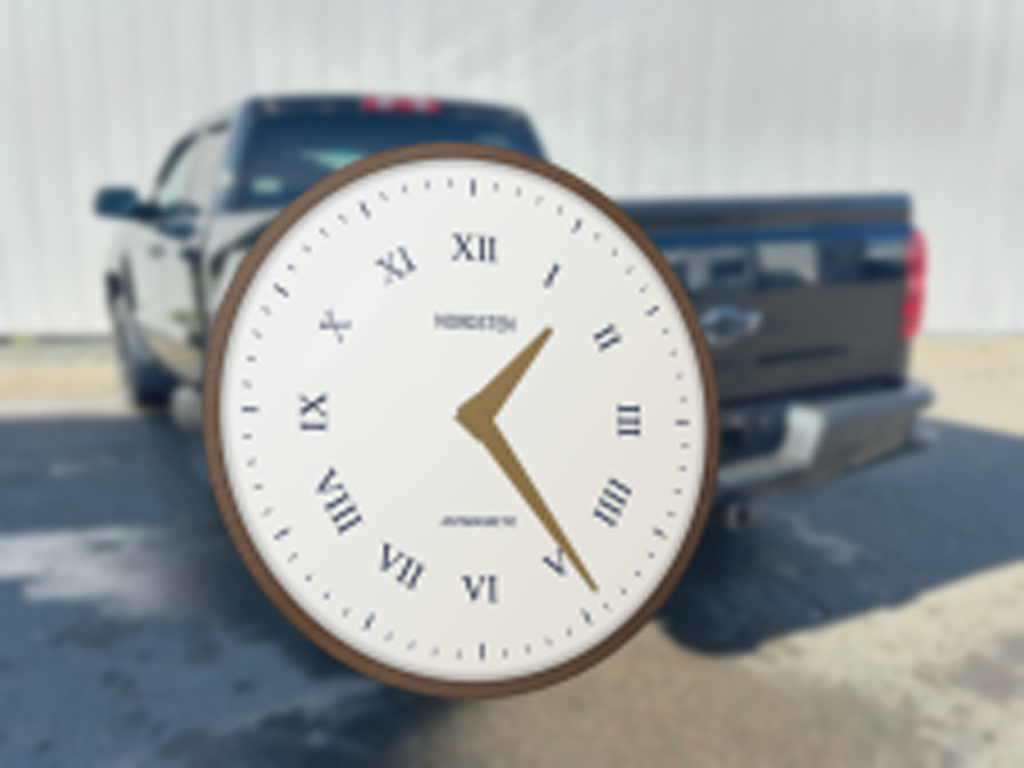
{"hour": 1, "minute": 24}
